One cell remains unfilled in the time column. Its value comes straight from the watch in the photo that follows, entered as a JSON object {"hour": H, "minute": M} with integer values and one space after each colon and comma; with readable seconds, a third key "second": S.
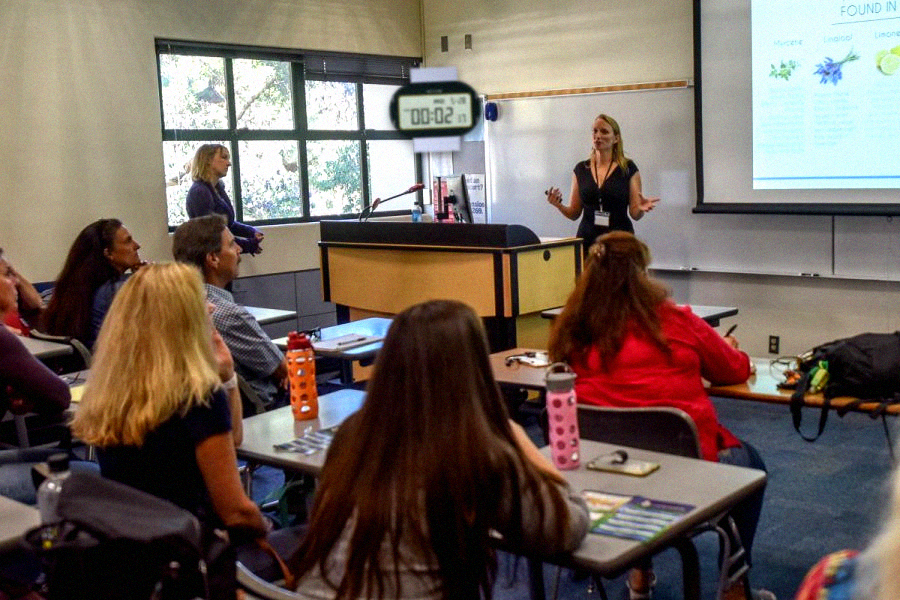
{"hour": 0, "minute": 2}
